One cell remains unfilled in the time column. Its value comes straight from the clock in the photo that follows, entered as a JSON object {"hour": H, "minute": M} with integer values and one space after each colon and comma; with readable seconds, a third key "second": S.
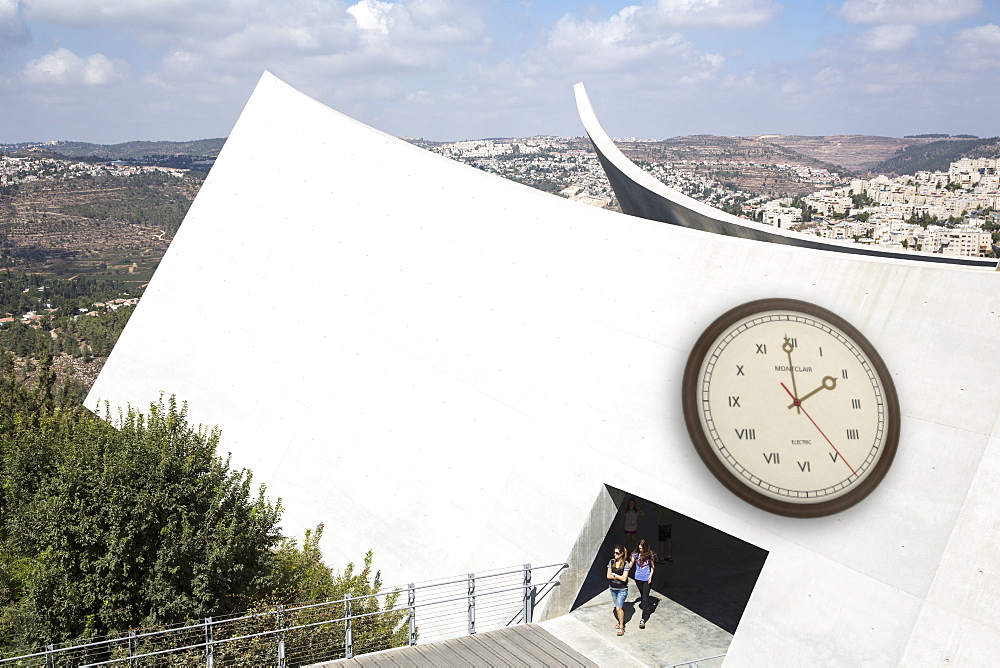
{"hour": 1, "minute": 59, "second": 24}
